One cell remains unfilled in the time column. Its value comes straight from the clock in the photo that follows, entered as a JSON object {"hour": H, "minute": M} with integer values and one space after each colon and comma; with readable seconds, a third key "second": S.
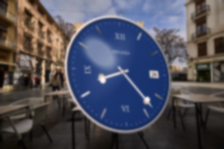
{"hour": 8, "minute": 23}
